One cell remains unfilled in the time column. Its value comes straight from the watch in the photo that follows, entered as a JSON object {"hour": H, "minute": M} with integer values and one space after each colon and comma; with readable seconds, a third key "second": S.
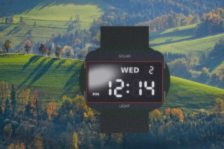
{"hour": 12, "minute": 14}
